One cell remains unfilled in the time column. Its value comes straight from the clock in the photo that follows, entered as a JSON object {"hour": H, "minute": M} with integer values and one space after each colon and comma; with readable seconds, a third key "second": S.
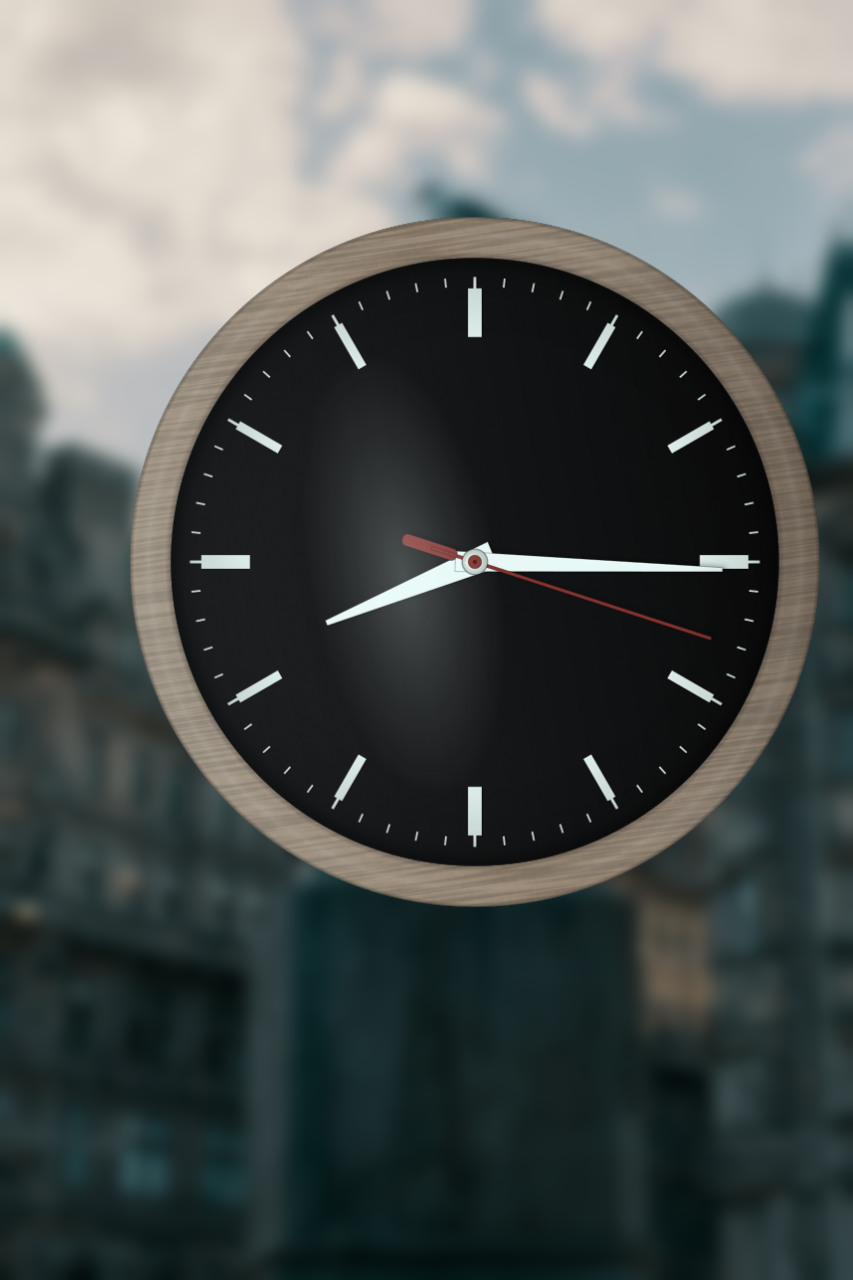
{"hour": 8, "minute": 15, "second": 18}
